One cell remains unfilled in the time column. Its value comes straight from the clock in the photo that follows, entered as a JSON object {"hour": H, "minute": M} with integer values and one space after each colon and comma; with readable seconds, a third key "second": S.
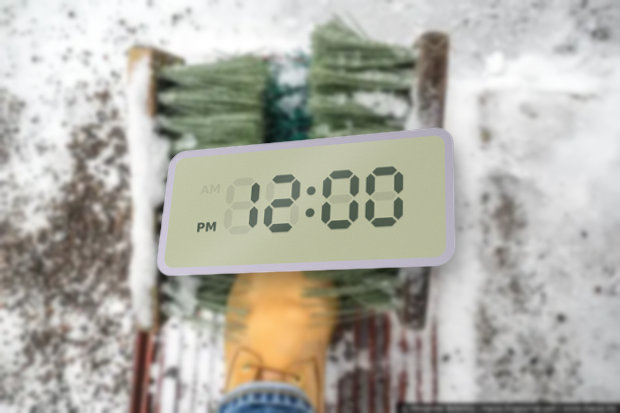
{"hour": 12, "minute": 0}
